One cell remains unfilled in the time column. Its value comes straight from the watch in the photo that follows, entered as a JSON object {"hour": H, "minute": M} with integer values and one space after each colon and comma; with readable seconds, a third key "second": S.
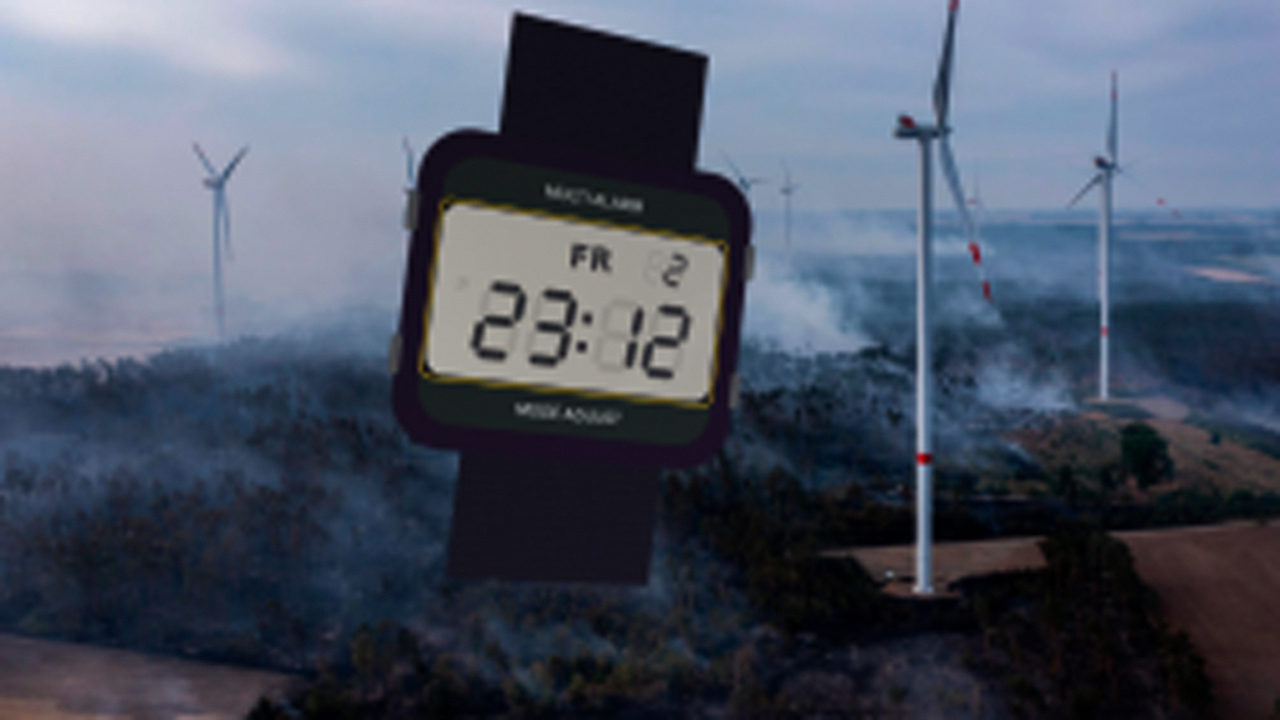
{"hour": 23, "minute": 12}
